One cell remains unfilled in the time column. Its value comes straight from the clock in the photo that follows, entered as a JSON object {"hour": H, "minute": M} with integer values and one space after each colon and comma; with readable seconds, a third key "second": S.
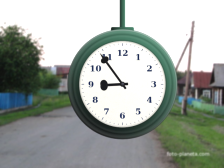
{"hour": 8, "minute": 54}
